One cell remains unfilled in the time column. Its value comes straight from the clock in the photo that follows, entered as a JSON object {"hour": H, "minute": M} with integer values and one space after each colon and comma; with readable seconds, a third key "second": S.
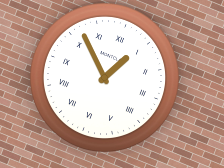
{"hour": 12, "minute": 52}
